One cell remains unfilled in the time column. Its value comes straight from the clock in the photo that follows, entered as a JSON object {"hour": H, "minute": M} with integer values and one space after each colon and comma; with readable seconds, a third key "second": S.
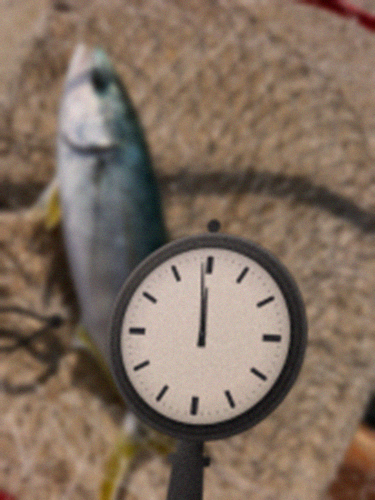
{"hour": 11, "minute": 59}
